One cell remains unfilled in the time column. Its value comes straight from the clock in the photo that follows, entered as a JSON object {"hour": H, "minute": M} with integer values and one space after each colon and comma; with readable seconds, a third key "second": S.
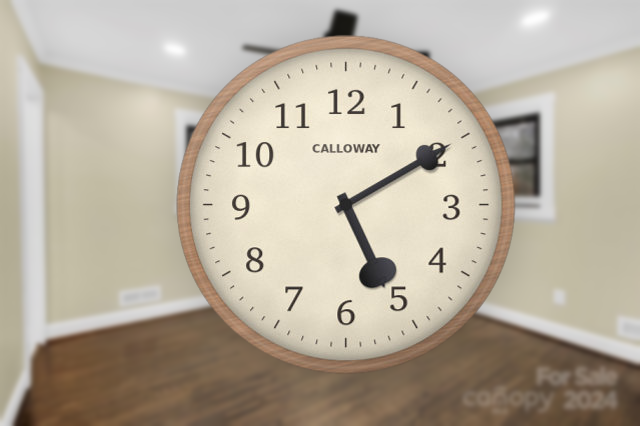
{"hour": 5, "minute": 10}
